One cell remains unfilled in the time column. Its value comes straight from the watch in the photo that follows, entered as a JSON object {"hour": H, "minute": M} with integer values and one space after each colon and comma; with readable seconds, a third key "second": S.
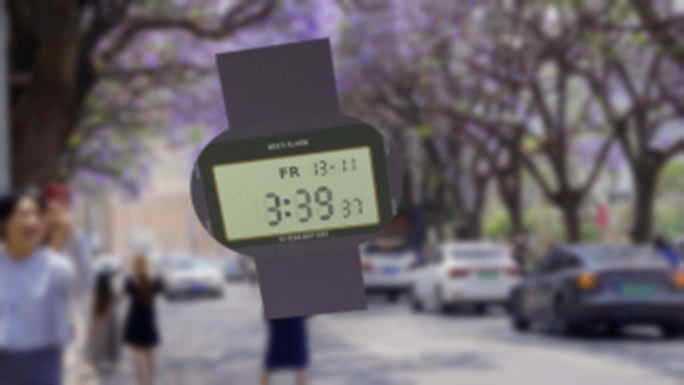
{"hour": 3, "minute": 39, "second": 37}
